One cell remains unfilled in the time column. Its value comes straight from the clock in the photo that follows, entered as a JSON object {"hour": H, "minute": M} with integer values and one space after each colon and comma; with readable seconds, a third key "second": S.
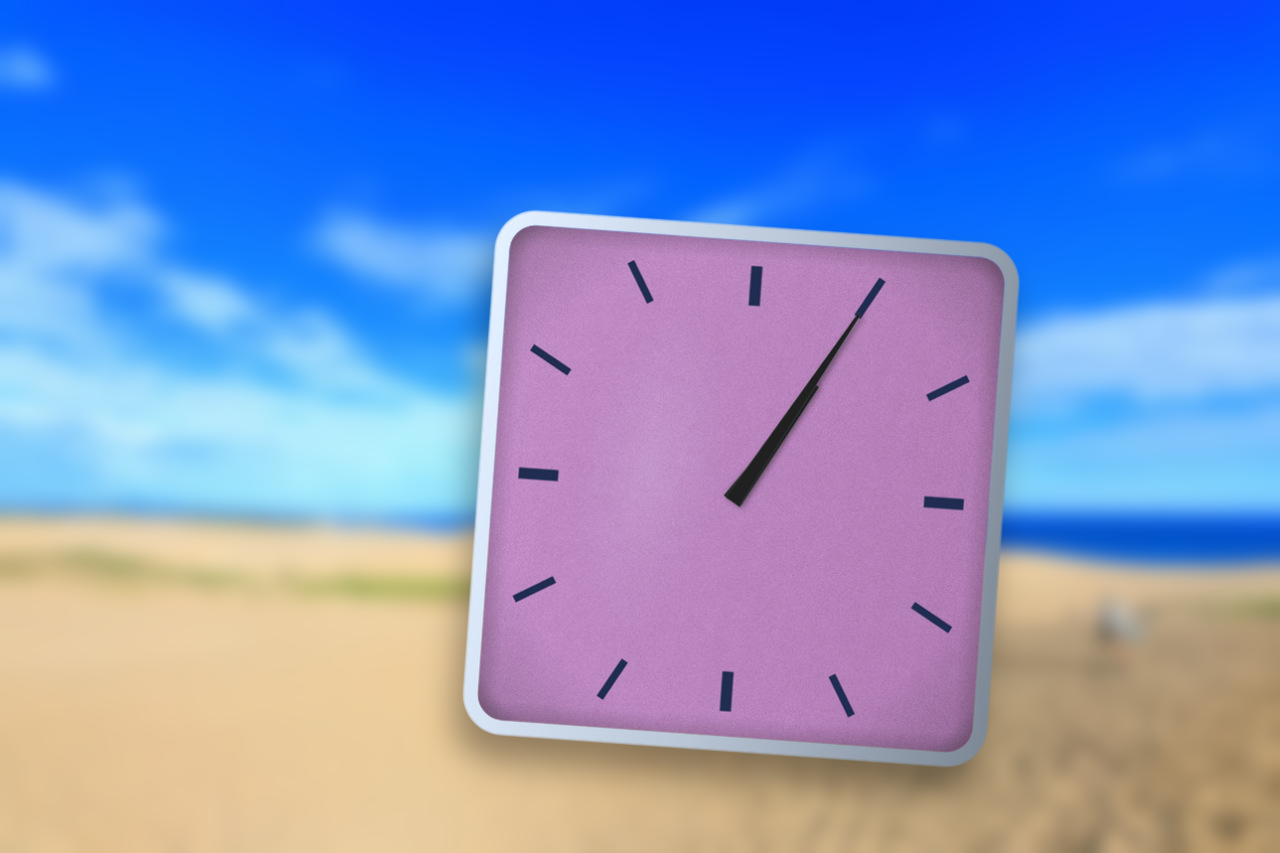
{"hour": 1, "minute": 5}
